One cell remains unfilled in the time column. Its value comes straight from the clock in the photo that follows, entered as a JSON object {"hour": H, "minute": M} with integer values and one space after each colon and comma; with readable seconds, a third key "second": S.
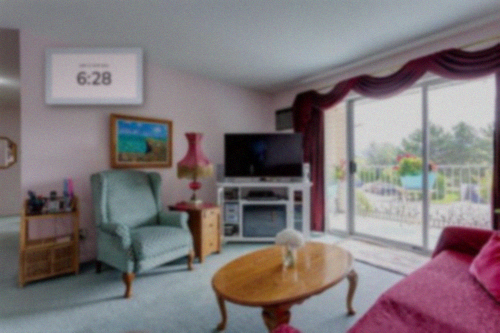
{"hour": 6, "minute": 28}
